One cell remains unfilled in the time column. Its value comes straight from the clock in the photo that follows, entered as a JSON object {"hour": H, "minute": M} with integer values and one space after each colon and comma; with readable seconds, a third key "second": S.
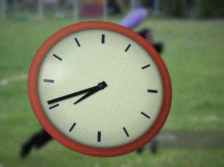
{"hour": 7, "minute": 41}
